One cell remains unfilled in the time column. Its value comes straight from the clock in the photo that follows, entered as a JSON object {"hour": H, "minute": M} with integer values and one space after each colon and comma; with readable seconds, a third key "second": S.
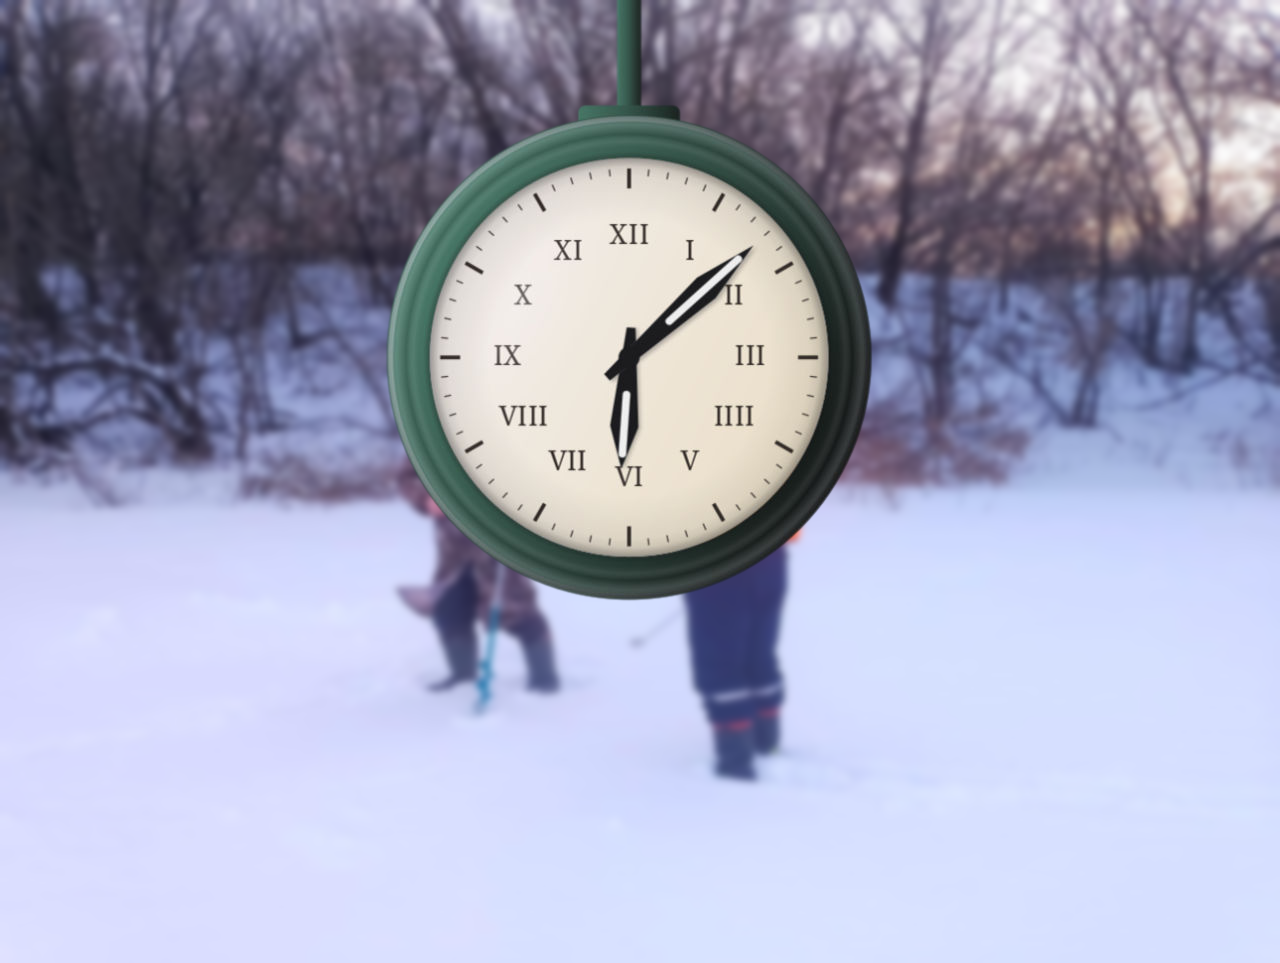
{"hour": 6, "minute": 8}
